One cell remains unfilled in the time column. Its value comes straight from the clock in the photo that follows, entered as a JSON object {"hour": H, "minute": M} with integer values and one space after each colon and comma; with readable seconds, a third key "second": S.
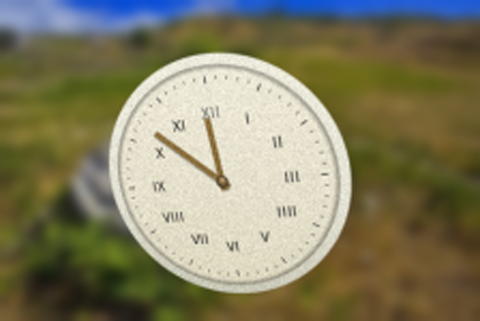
{"hour": 11, "minute": 52}
